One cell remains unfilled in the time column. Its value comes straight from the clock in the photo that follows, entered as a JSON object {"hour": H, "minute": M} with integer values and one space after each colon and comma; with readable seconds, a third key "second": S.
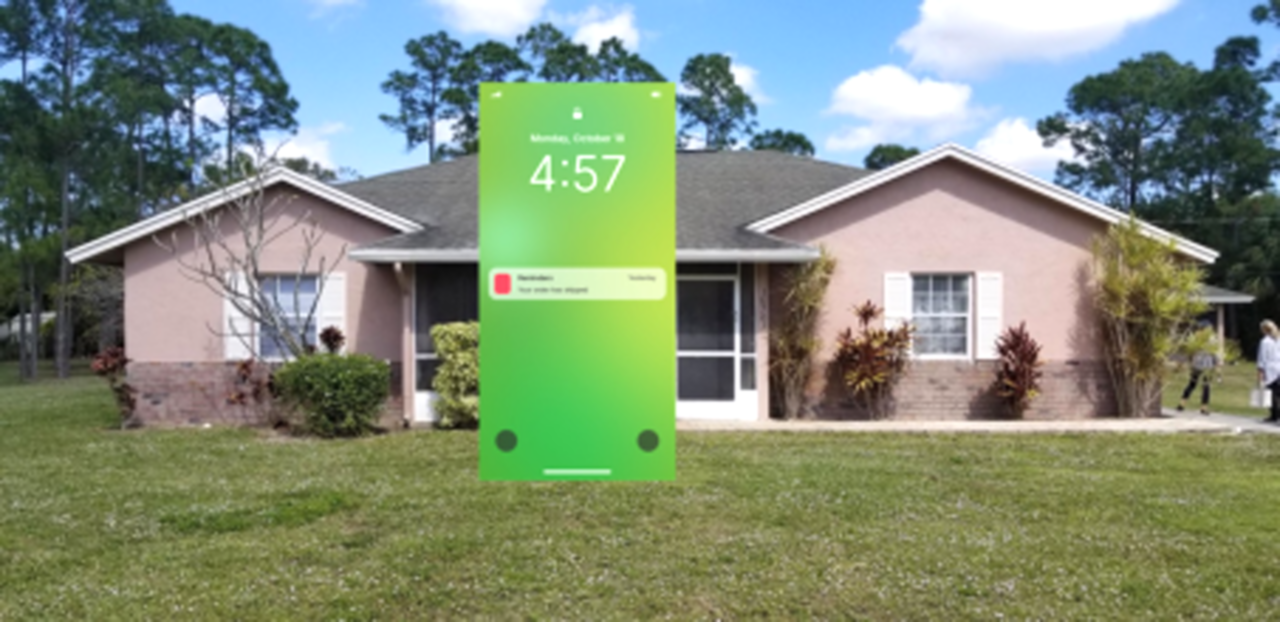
{"hour": 4, "minute": 57}
